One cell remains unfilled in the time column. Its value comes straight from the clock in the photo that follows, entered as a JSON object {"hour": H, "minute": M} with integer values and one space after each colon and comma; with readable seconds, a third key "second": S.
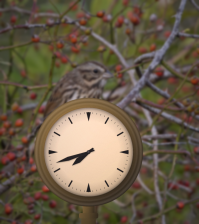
{"hour": 7, "minute": 42}
